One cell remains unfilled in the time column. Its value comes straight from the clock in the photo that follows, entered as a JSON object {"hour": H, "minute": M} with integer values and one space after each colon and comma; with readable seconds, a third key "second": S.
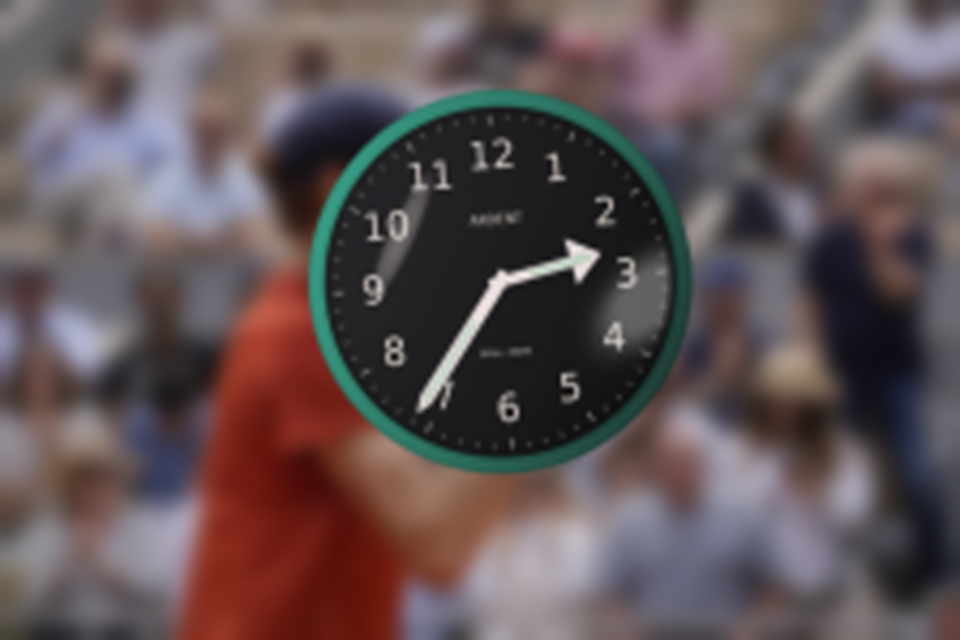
{"hour": 2, "minute": 36}
